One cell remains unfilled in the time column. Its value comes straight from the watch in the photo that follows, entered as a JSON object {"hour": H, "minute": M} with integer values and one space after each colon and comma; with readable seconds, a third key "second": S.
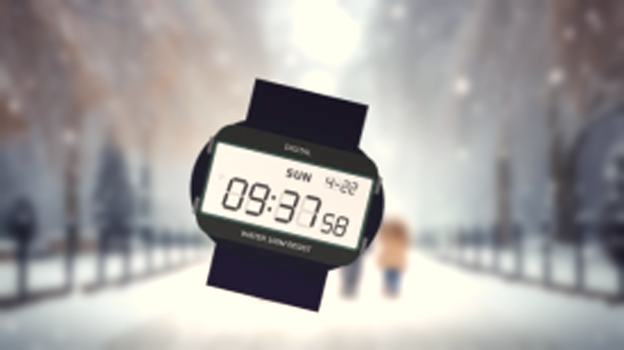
{"hour": 9, "minute": 37, "second": 58}
